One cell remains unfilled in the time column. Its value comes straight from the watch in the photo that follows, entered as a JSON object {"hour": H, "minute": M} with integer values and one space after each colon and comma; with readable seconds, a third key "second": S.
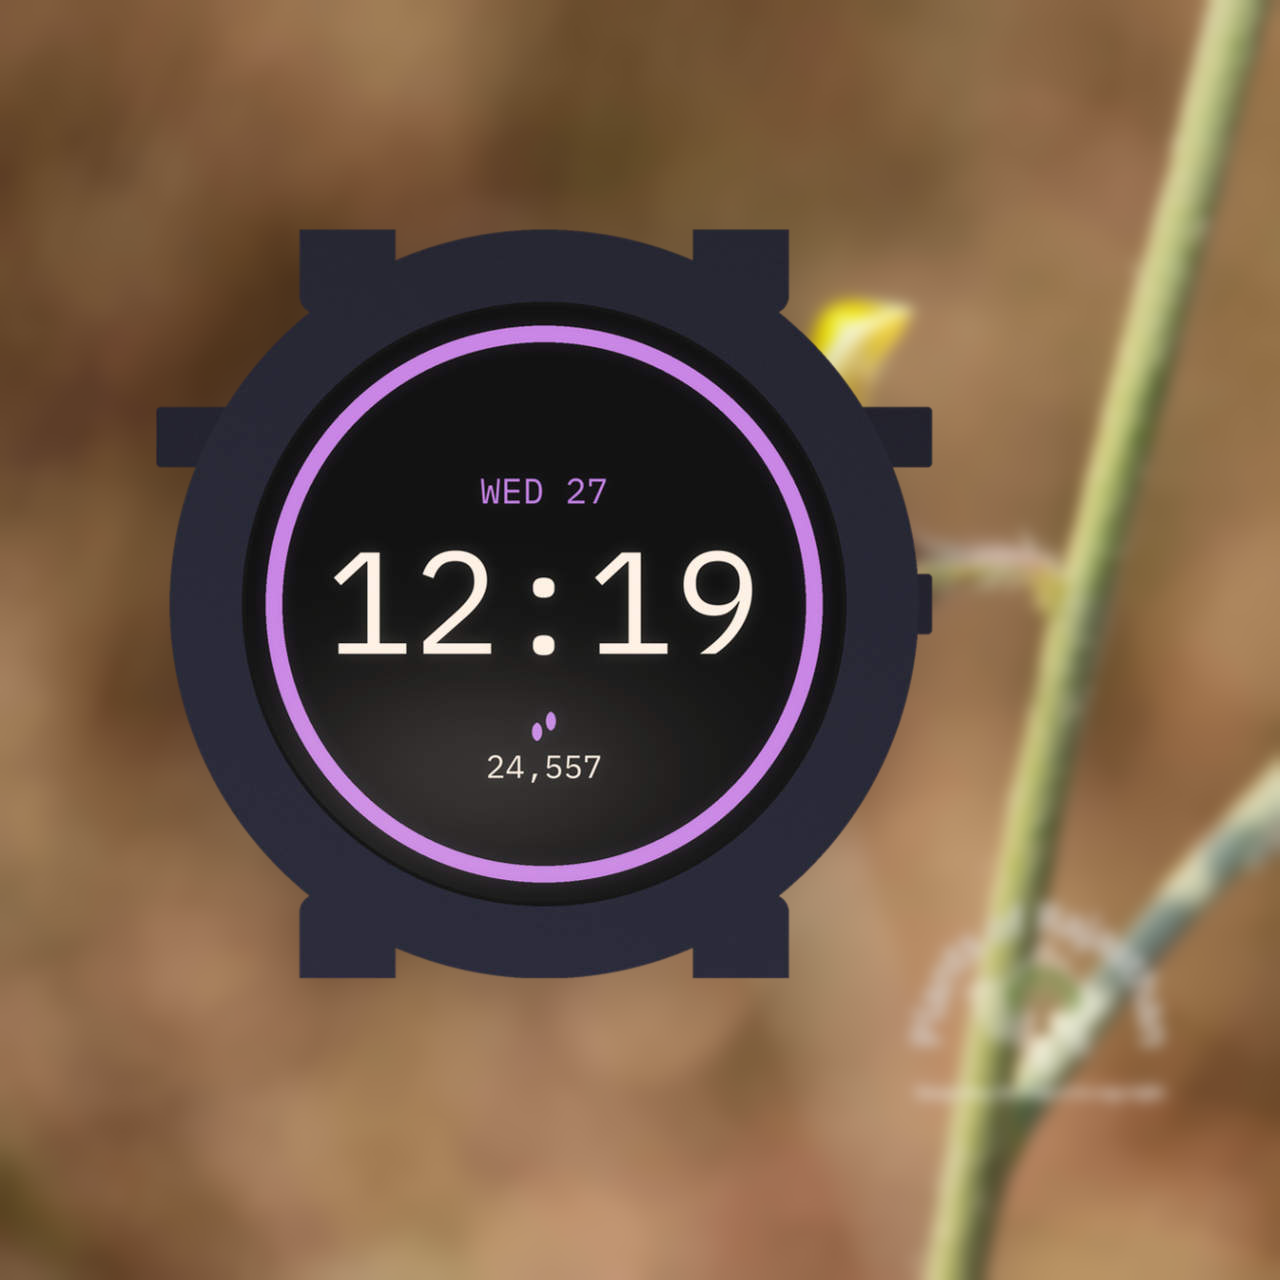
{"hour": 12, "minute": 19}
